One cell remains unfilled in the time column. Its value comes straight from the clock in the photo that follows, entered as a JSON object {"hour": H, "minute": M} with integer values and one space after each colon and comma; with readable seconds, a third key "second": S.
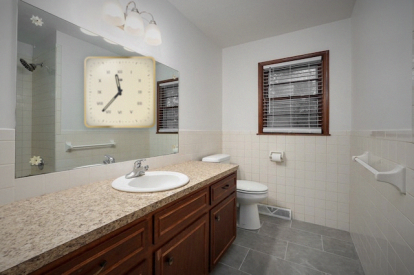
{"hour": 11, "minute": 37}
